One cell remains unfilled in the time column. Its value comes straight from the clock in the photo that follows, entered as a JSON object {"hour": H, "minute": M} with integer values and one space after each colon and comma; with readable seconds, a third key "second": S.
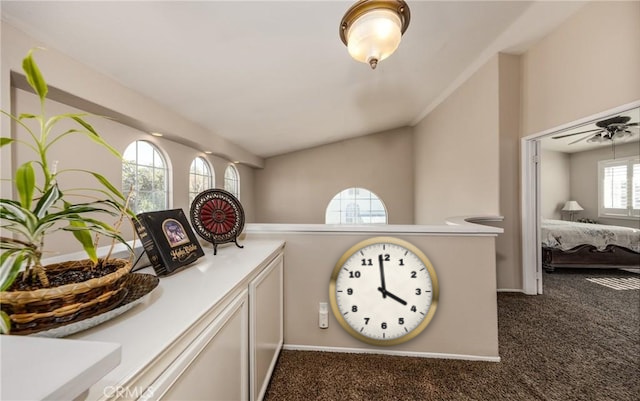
{"hour": 3, "minute": 59}
